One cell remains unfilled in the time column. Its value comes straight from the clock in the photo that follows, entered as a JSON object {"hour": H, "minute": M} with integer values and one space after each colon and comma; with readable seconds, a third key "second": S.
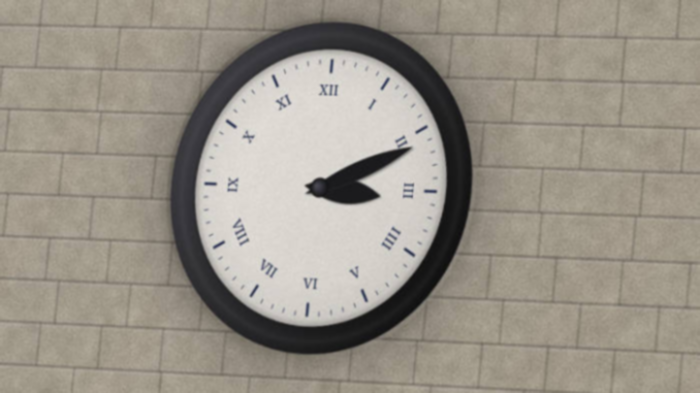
{"hour": 3, "minute": 11}
